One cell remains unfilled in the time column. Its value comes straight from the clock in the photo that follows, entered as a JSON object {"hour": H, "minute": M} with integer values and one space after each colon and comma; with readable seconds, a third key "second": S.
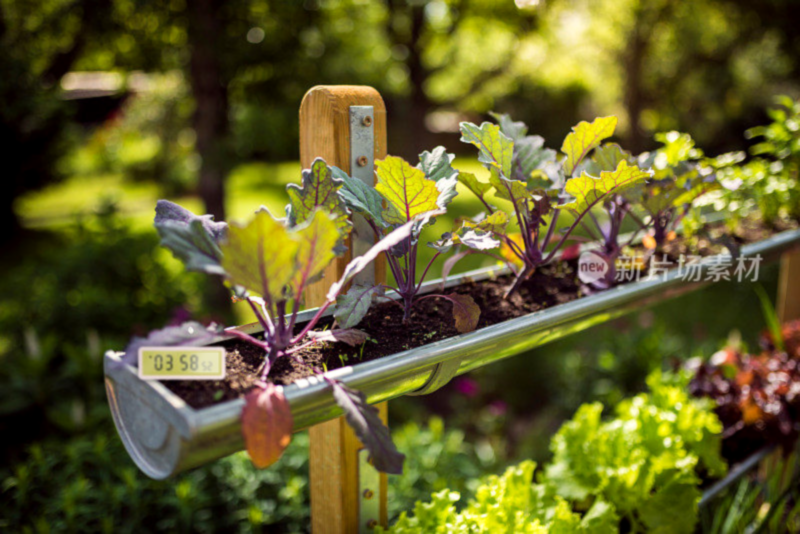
{"hour": 3, "minute": 58}
